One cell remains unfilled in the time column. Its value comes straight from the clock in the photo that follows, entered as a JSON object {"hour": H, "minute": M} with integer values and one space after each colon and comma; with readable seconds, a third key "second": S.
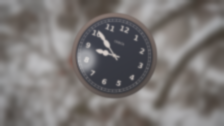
{"hour": 8, "minute": 51}
